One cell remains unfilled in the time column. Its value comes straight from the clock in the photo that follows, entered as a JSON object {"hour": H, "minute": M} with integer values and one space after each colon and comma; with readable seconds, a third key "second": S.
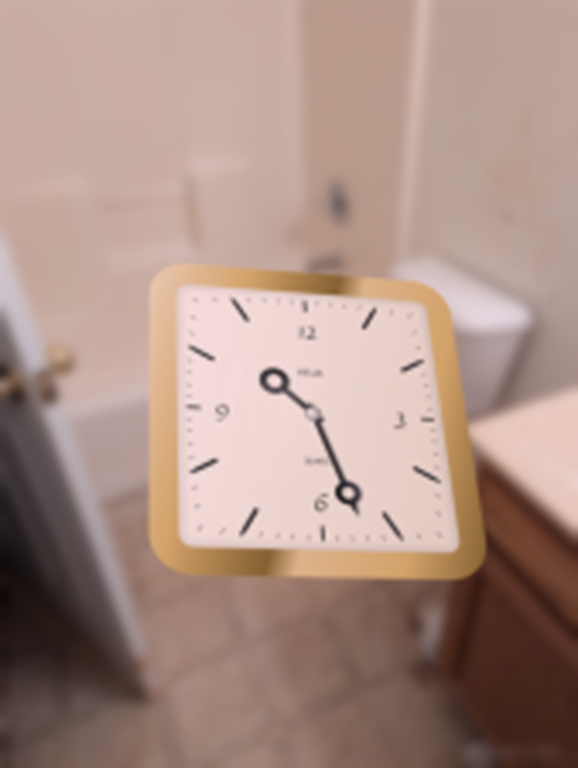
{"hour": 10, "minute": 27}
